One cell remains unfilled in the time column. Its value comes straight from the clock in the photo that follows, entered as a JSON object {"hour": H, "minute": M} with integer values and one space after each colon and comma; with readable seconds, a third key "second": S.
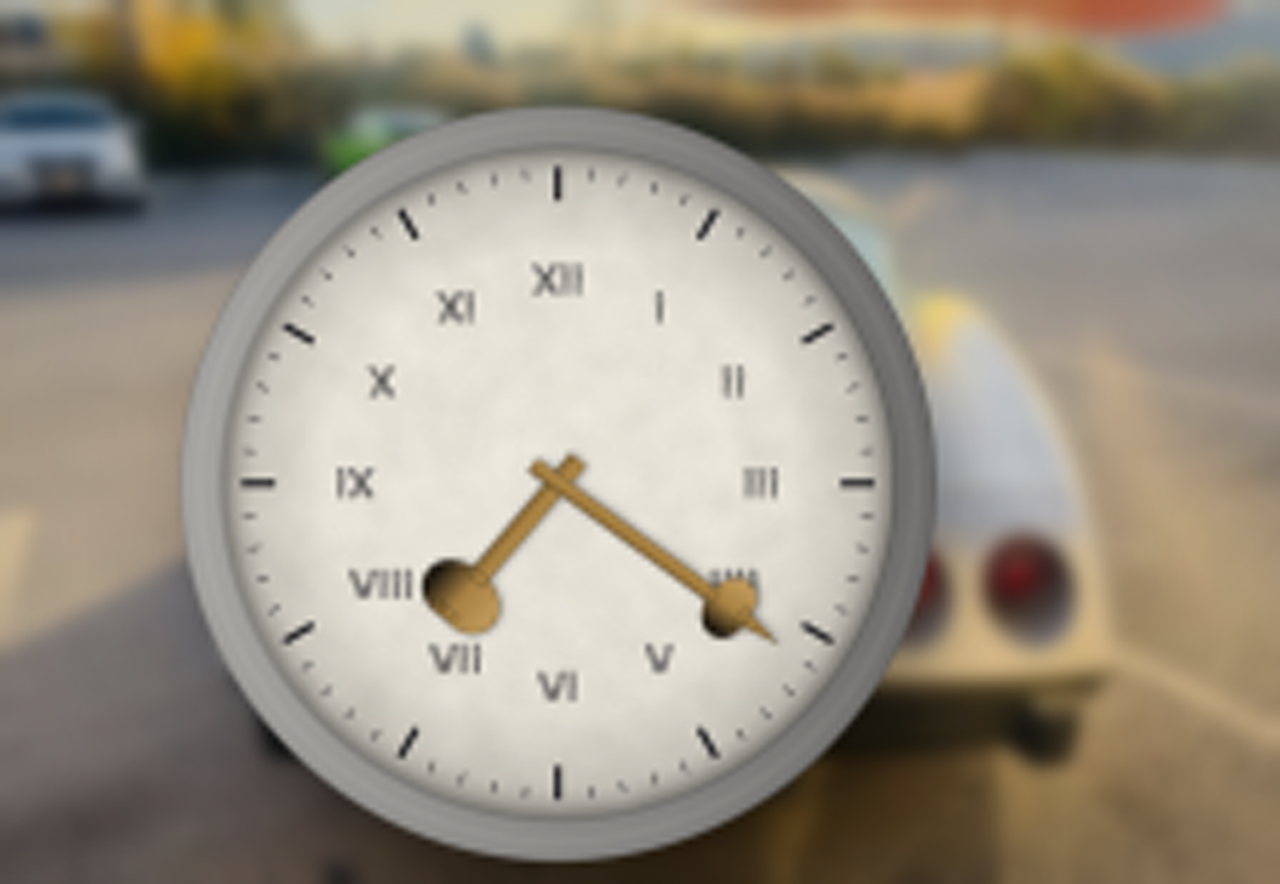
{"hour": 7, "minute": 21}
